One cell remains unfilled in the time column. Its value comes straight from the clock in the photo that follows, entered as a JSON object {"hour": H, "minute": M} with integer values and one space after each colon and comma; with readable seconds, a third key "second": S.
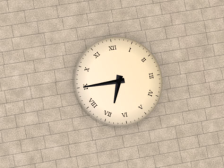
{"hour": 6, "minute": 45}
